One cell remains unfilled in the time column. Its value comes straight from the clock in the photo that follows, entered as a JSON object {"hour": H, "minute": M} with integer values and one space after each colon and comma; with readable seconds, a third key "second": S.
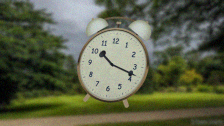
{"hour": 10, "minute": 18}
